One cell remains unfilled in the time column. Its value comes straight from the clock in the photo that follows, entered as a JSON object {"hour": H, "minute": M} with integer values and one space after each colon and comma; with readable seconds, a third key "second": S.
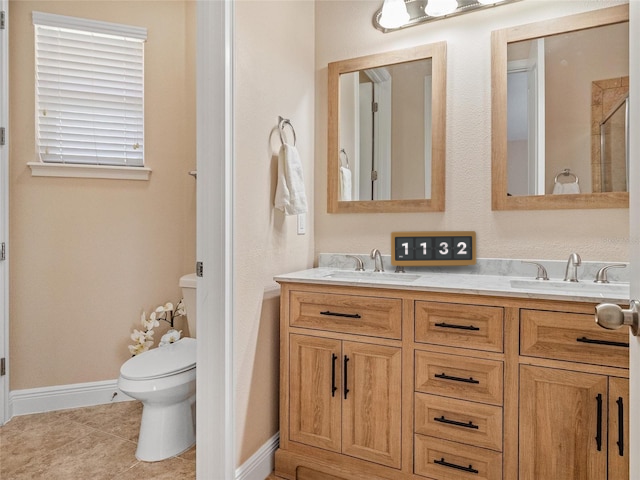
{"hour": 11, "minute": 32}
